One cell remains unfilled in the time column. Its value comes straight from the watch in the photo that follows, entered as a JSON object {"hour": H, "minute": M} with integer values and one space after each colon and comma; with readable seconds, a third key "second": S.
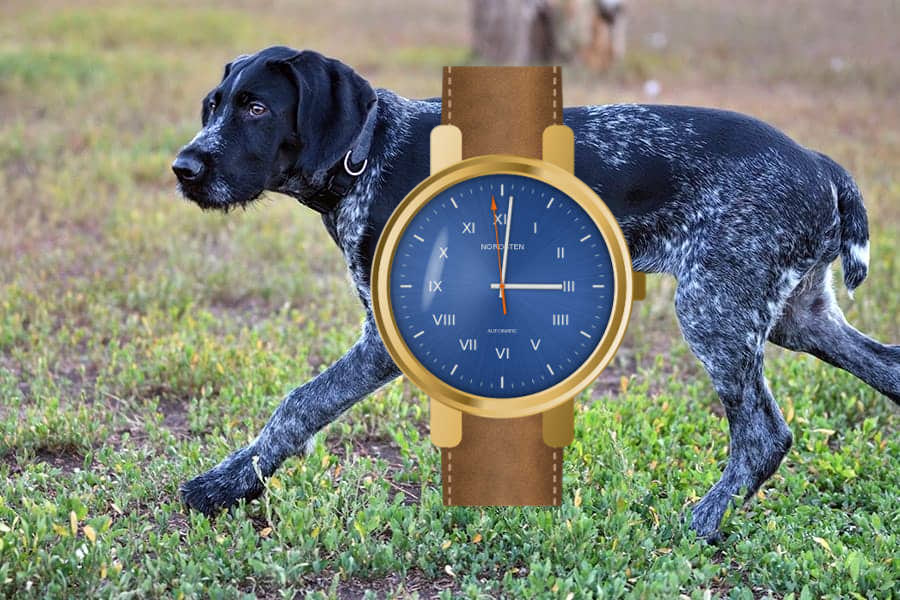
{"hour": 3, "minute": 0, "second": 59}
